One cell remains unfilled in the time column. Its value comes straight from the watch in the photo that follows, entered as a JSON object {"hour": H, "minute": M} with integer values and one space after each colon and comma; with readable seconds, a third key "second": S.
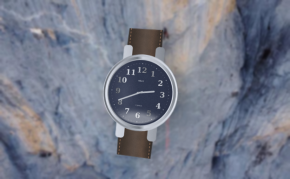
{"hour": 2, "minute": 41}
